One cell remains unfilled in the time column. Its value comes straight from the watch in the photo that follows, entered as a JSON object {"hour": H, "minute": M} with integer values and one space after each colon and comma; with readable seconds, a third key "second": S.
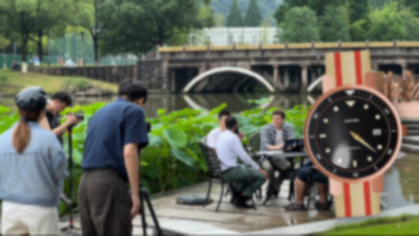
{"hour": 4, "minute": 22}
